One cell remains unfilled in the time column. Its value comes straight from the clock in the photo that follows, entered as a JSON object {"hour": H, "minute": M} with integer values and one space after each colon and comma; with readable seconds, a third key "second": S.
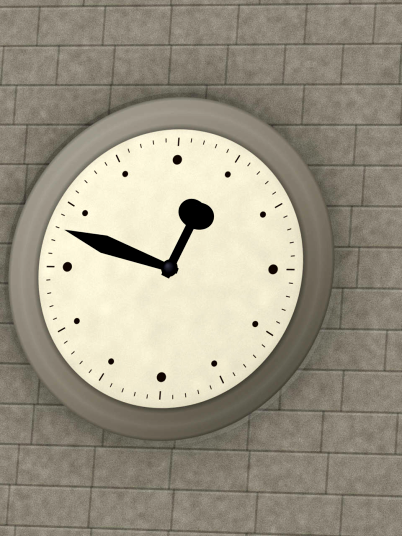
{"hour": 12, "minute": 48}
